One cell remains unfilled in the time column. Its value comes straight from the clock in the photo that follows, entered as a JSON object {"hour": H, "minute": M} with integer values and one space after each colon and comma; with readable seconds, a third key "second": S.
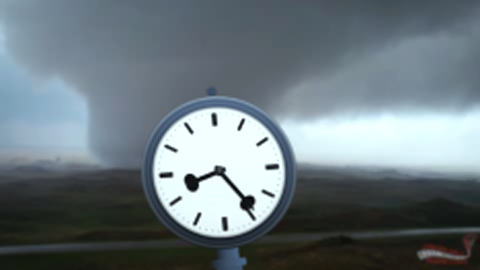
{"hour": 8, "minute": 24}
